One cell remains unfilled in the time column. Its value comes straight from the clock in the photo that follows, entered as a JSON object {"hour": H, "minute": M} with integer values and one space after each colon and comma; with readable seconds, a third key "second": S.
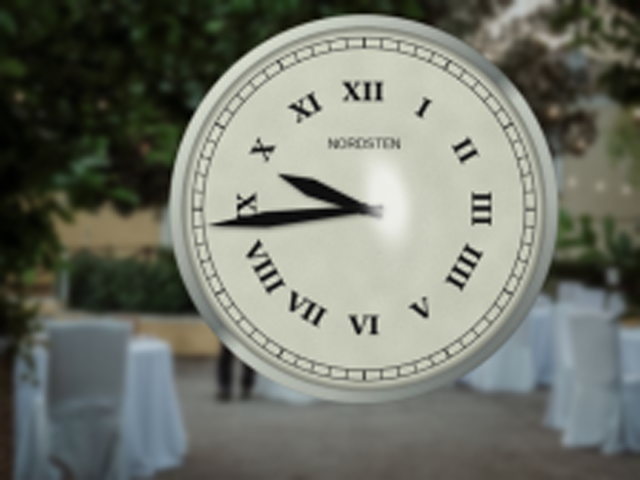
{"hour": 9, "minute": 44}
